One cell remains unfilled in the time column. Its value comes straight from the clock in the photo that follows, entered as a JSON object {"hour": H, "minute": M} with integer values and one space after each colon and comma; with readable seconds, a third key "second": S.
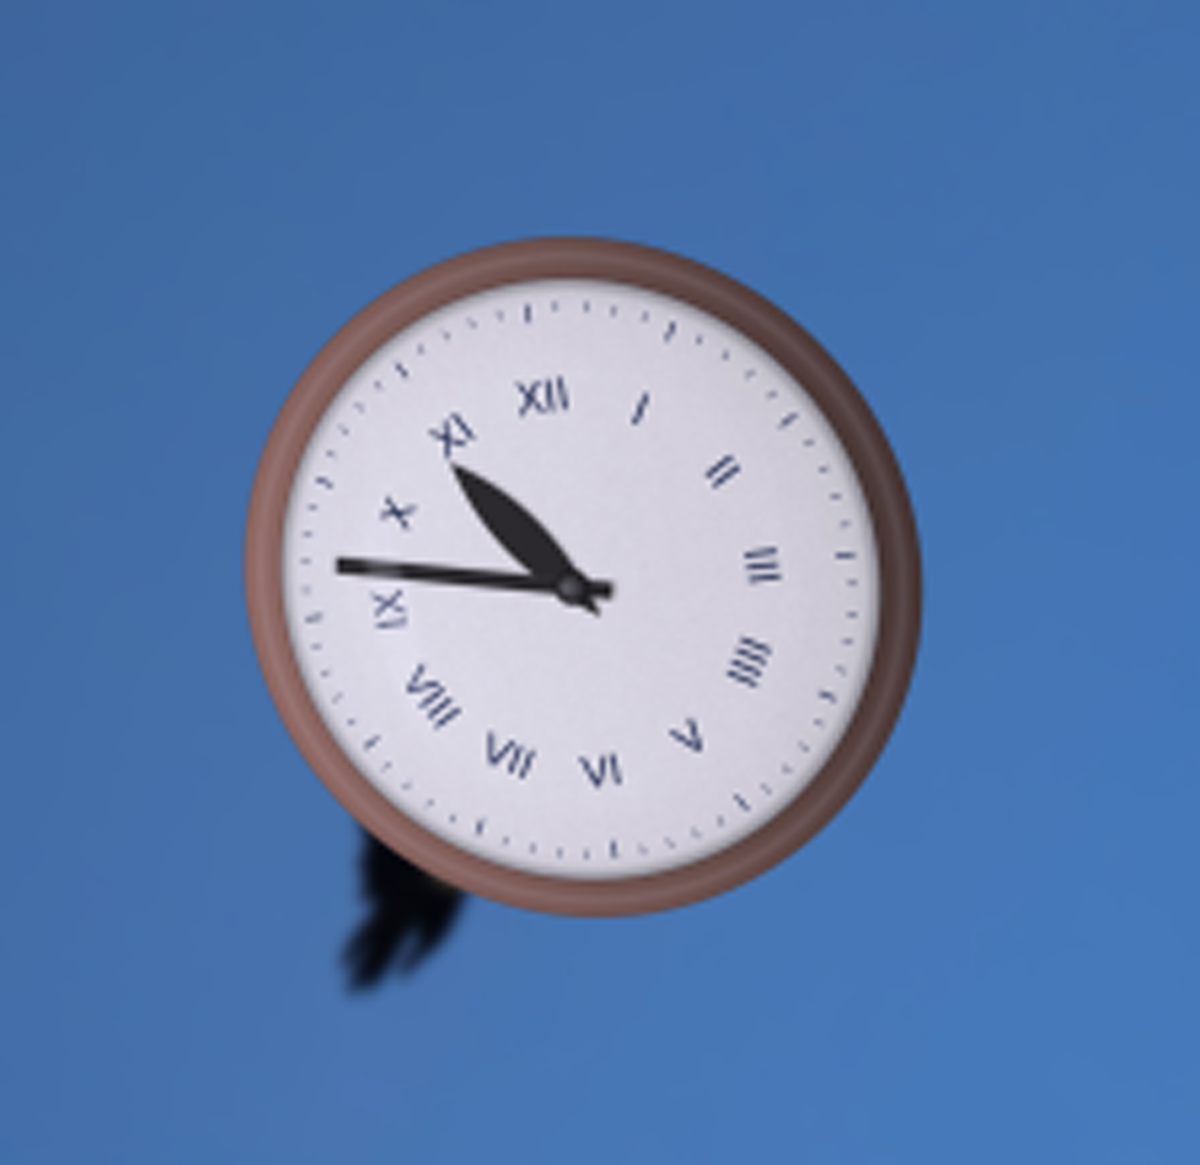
{"hour": 10, "minute": 47}
